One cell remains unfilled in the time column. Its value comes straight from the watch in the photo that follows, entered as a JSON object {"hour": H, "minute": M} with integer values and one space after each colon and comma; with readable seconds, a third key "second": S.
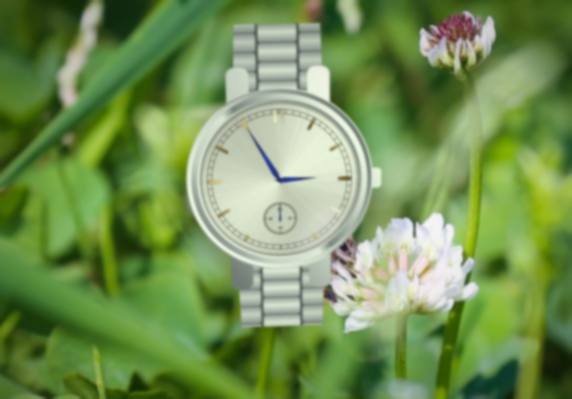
{"hour": 2, "minute": 55}
